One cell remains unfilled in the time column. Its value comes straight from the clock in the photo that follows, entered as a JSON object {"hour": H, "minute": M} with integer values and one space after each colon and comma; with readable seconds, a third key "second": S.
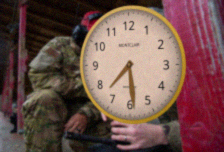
{"hour": 7, "minute": 29}
